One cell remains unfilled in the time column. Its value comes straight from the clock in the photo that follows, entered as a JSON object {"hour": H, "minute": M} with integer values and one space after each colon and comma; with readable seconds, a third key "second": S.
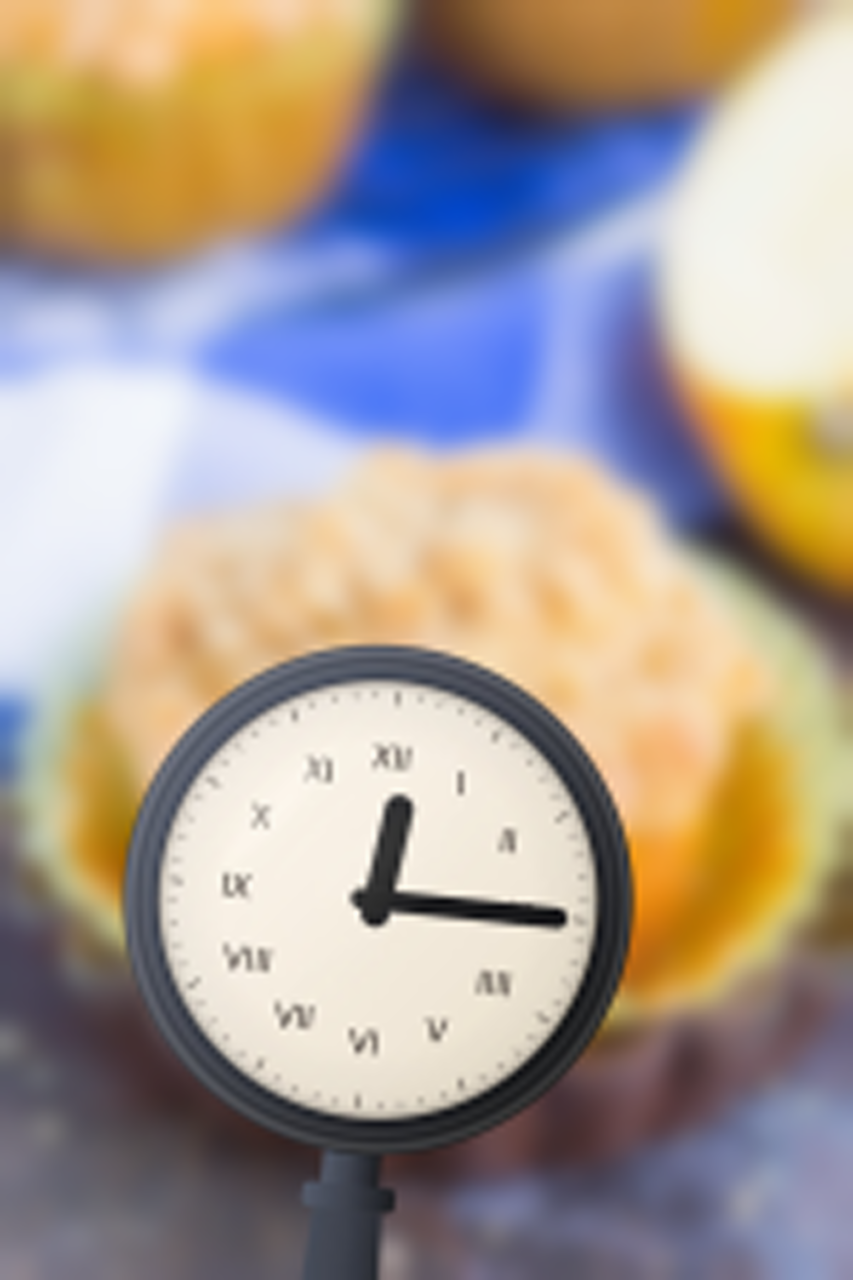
{"hour": 12, "minute": 15}
